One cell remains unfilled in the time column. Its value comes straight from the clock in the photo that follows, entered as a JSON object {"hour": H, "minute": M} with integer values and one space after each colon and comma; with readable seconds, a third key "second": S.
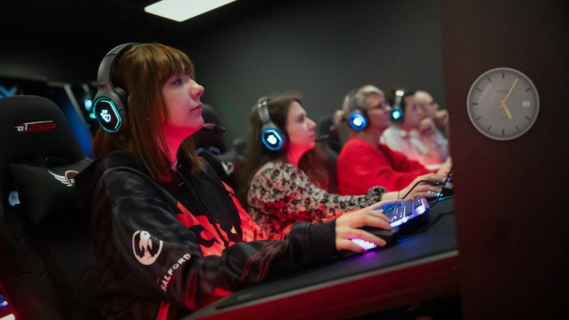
{"hour": 5, "minute": 5}
